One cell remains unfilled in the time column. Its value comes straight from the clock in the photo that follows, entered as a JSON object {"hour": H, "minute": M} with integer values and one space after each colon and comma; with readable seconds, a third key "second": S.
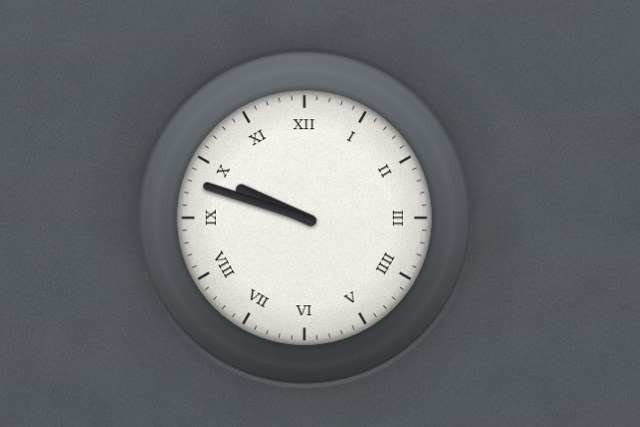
{"hour": 9, "minute": 48}
